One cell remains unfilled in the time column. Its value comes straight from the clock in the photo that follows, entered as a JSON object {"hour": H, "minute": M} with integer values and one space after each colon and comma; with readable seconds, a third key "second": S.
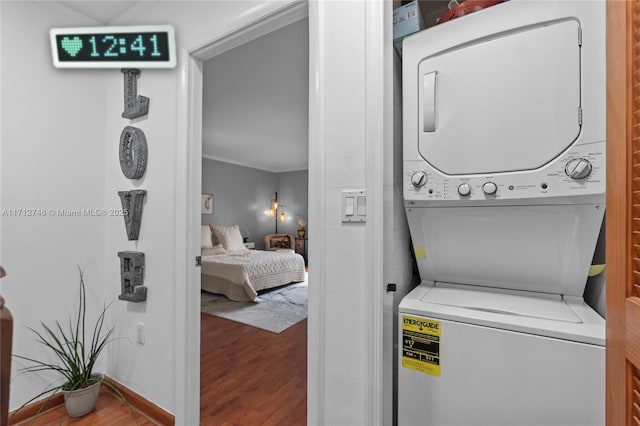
{"hour": 12, "minute": 41}
